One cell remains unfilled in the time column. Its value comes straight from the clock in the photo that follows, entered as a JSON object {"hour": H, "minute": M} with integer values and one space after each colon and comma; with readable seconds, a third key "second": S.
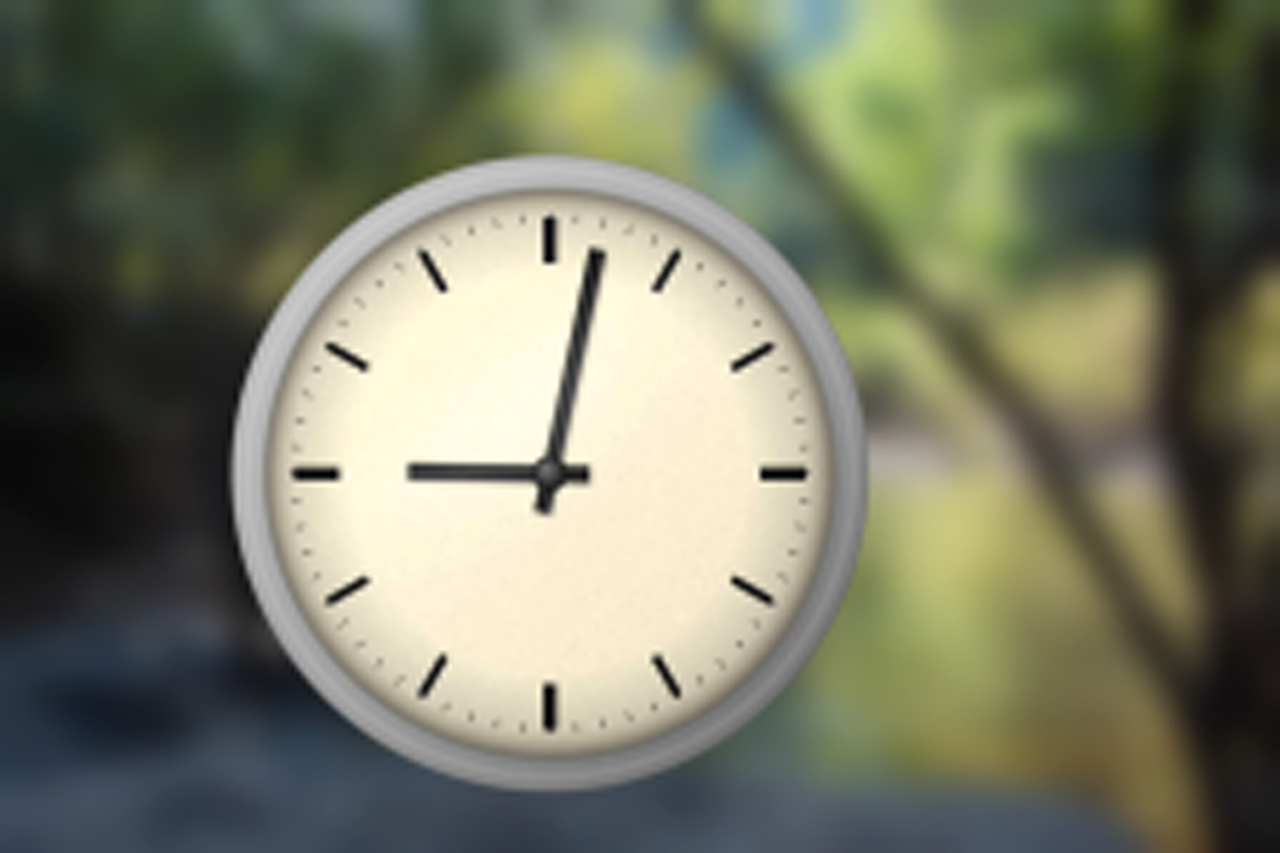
{"hour": 9, "minute": 2}
